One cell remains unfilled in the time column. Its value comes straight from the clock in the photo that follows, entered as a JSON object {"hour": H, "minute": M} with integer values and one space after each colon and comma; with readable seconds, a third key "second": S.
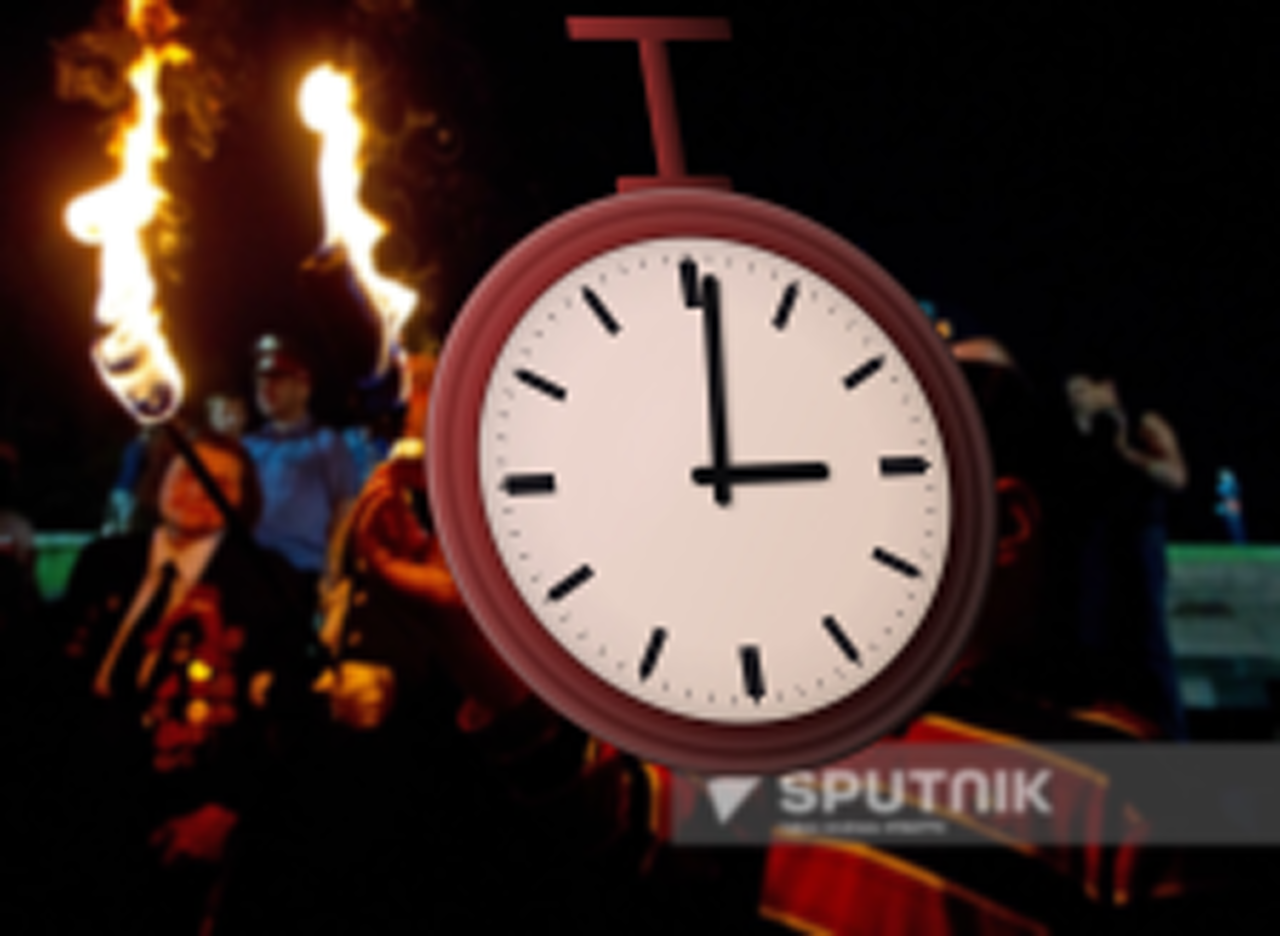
{"hour": 3, "minute": 1}
